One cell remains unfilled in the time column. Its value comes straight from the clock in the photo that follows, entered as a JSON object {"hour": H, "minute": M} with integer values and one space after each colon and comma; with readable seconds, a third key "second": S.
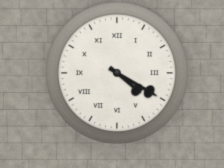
{"hour": 4, "minute": 20}
